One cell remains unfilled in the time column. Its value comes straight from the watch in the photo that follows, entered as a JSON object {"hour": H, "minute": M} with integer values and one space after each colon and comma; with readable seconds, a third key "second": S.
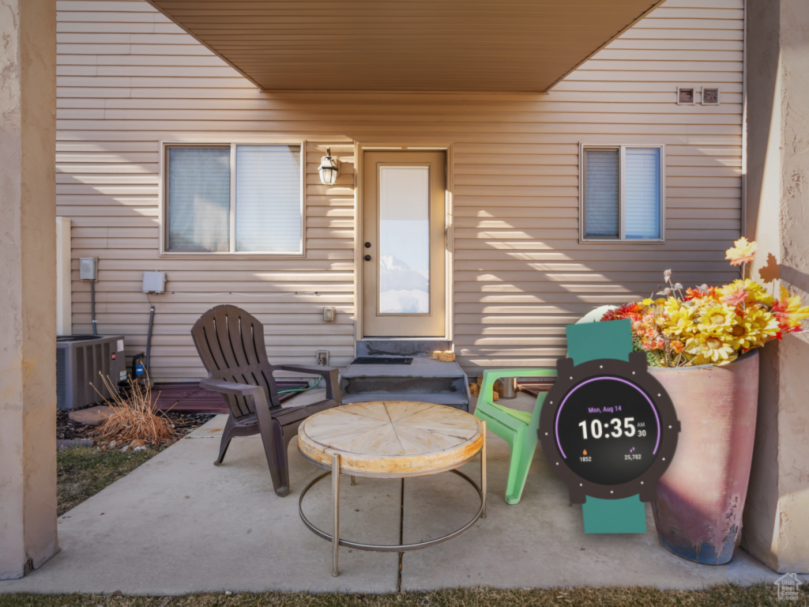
{"hour": 10, "minute": 35}
